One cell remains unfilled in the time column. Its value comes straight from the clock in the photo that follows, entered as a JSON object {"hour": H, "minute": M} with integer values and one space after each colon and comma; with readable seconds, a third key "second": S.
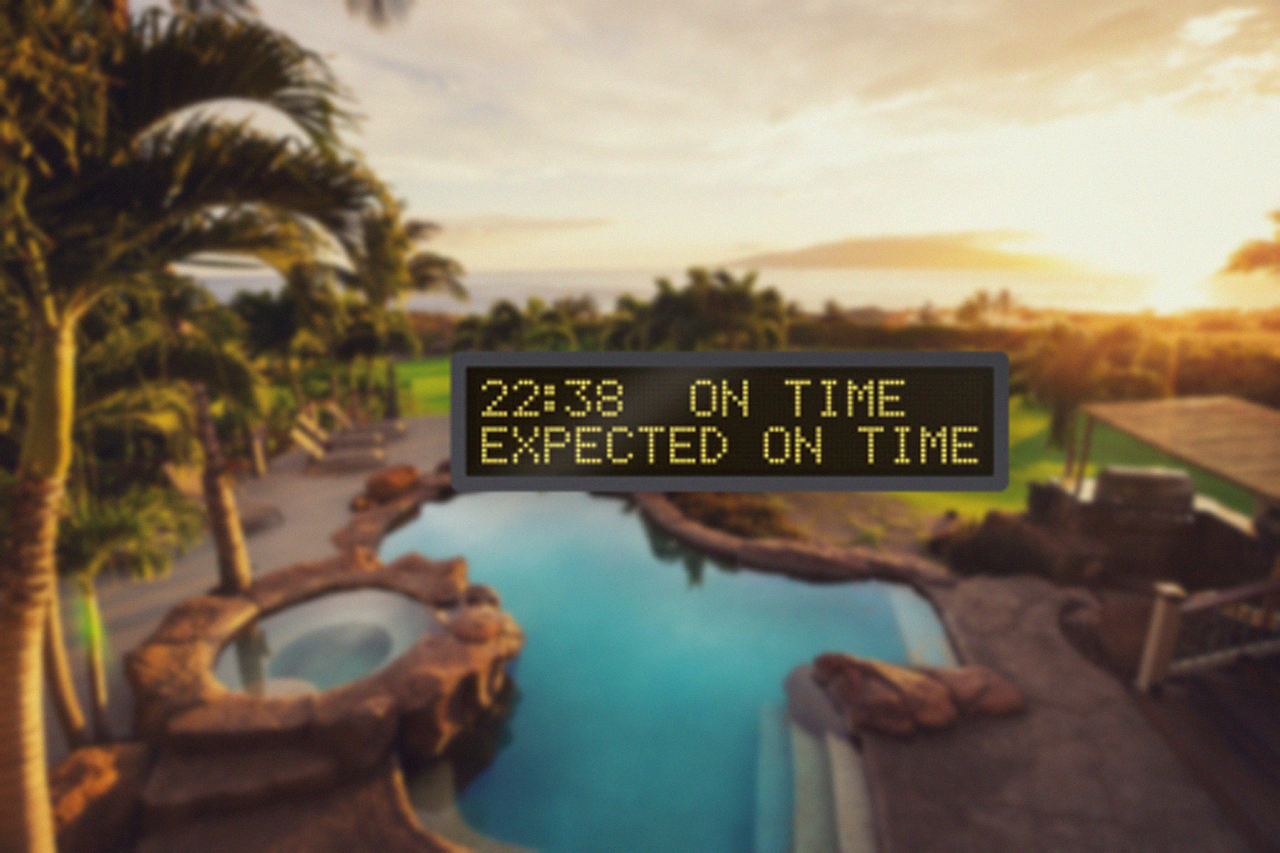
{"hour": 22, "minute": 38}
